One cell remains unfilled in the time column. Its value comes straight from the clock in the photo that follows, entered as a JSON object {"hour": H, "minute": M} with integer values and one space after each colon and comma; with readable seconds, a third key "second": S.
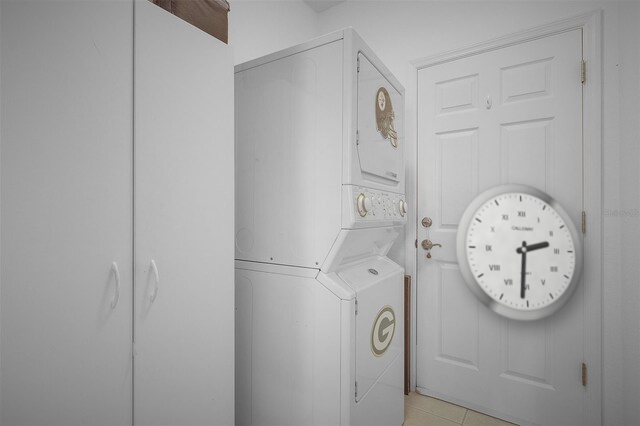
{"hour": 2, "minute": 31}
